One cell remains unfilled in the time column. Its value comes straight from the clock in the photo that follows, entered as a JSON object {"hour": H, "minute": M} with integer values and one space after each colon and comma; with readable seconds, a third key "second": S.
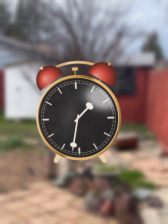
{"hour": 1, "minute": 32}
